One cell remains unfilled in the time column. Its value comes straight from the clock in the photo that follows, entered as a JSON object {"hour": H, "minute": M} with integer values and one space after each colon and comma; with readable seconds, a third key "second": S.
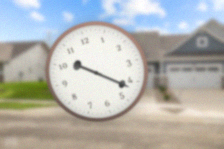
{"hour": 10, "minute": 22}
